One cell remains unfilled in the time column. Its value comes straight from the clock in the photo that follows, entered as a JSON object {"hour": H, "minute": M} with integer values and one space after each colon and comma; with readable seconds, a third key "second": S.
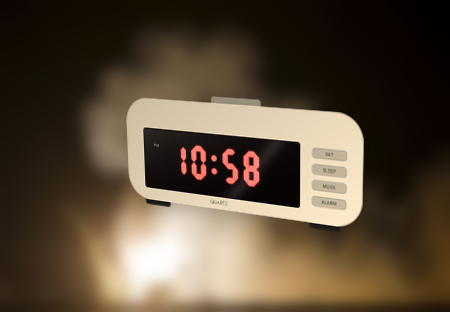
{"hour": 10, "minute": 58}
